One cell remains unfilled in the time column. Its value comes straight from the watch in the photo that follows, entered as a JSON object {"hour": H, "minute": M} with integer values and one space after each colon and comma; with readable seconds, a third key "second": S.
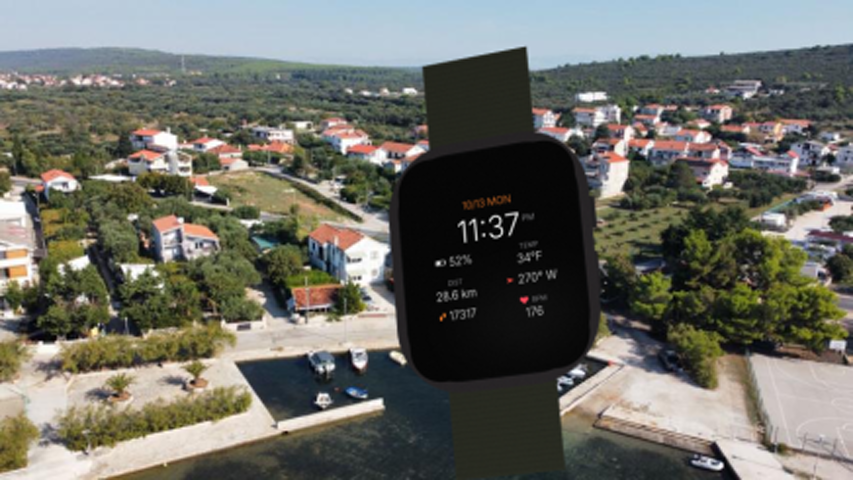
{"hour": 11, "minute": 37}
